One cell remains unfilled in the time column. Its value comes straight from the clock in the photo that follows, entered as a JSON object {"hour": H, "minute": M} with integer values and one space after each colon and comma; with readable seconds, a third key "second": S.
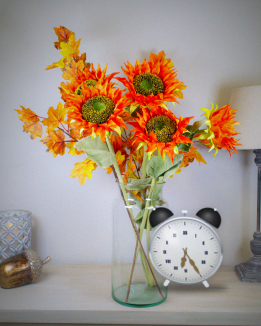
{"hour": 6, "minute": 25}
